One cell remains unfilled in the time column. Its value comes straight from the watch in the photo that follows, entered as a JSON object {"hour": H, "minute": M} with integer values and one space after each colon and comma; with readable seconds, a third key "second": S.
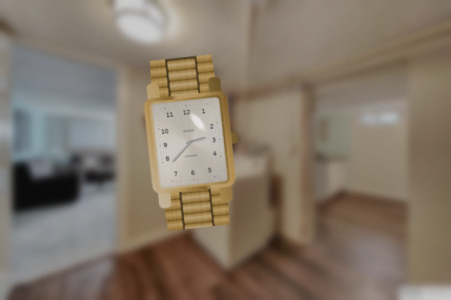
{"hour": 2, "minute": 38}
